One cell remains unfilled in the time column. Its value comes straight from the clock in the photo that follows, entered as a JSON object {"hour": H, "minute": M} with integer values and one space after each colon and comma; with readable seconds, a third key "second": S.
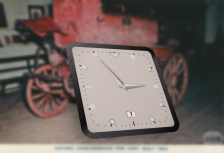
{"hour": 2, "minute": 55}
